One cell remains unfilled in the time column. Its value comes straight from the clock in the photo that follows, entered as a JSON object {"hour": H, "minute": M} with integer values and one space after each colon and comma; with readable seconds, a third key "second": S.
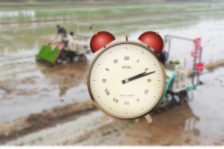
{"hour": 2, "minute": 12}
